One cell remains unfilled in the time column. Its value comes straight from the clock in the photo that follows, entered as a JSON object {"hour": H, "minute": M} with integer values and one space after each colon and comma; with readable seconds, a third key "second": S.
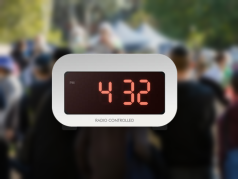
{"hour": 4, "minute": 32}
